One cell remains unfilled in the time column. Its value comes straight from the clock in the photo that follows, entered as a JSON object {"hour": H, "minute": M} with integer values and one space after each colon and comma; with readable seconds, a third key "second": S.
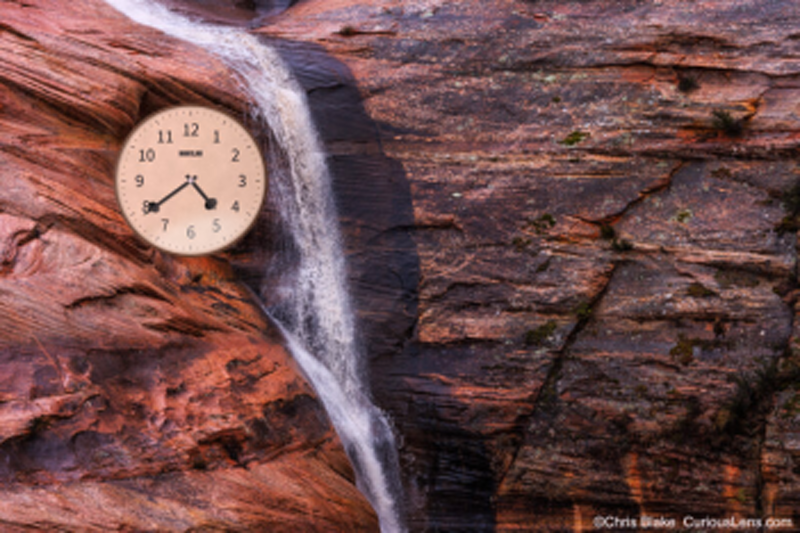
{"hour": 4, "minute": 39}
